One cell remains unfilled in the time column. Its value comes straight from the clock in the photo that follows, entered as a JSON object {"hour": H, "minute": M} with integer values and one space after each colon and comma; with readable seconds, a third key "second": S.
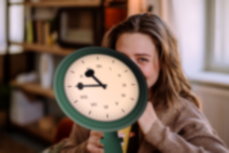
{"hour": 10, "minute": 45}
